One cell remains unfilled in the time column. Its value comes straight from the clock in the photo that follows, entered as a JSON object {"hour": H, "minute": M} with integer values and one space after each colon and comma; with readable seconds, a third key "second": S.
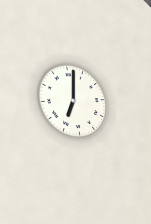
{"hour": 7, "minute": 2}
